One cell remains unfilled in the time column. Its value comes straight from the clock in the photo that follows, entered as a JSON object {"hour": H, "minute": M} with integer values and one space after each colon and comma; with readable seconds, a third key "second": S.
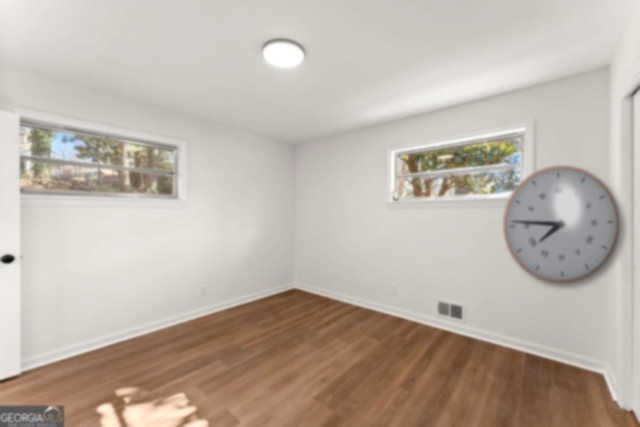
{"hour": 7, "minute": 46}
